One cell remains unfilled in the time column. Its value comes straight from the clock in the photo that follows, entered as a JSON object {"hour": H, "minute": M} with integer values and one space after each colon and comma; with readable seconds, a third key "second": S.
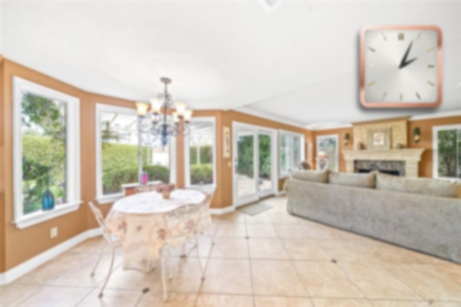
{"hour": 2, "minute": 4}
